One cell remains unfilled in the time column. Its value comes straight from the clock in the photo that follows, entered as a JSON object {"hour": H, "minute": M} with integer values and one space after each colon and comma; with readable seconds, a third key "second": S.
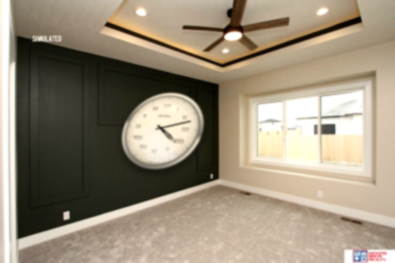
{"hour": 4, "minute": 12}
